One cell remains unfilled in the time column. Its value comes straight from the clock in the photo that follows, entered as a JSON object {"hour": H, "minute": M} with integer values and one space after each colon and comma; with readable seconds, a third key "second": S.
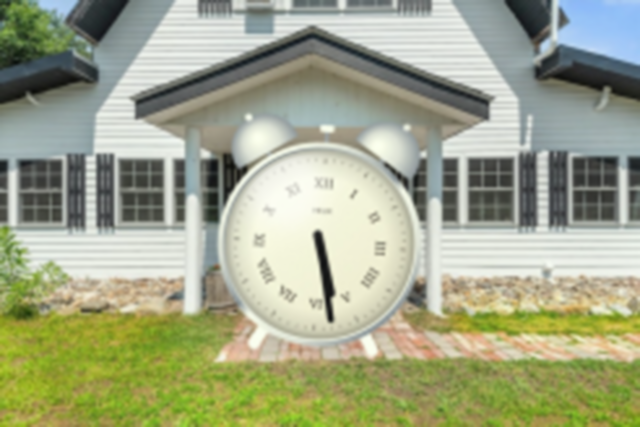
{"hour": 5, "minute": 28}
